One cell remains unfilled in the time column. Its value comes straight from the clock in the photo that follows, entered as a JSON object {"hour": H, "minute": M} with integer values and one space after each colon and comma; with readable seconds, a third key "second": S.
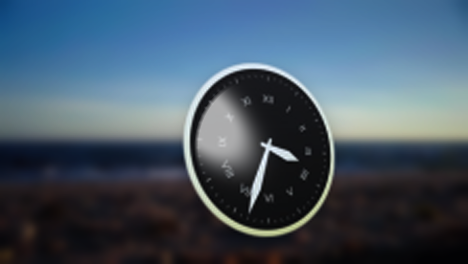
{"hour": 3, "minute": 33}
